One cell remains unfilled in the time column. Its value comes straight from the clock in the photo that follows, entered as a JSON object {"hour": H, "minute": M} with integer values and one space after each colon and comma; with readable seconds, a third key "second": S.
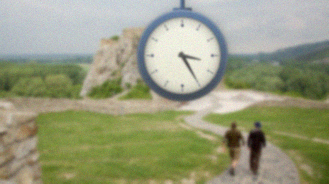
{"hour": 3, "minute": 25}
